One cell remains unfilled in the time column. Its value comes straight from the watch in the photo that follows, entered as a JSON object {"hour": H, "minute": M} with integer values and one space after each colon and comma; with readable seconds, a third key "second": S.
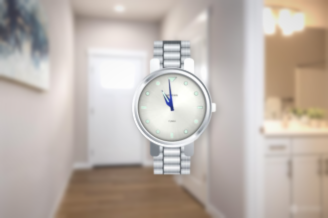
{"hour": 10, "minute": 59}
